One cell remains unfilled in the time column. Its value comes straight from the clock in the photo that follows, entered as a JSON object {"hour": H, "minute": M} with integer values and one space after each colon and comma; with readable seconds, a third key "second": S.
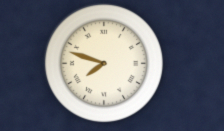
{"hour": 7, "minute": 48}
